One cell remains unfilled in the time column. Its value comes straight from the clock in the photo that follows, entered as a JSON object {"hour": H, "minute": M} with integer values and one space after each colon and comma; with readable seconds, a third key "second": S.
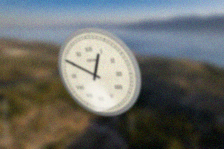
{"hour": 12, "minute": 50}
